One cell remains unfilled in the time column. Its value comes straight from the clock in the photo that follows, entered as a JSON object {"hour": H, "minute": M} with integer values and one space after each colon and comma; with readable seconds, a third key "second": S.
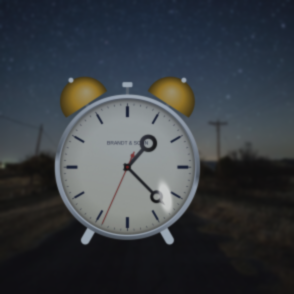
{"hour": 1, "minute": 22, "second": 34}
